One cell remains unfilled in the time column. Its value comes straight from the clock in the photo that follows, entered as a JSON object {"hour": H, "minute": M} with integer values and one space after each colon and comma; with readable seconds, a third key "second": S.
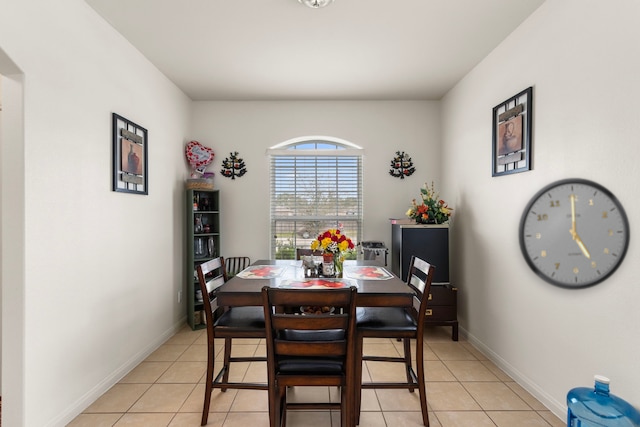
{"hour": 5, "minute": 0}
